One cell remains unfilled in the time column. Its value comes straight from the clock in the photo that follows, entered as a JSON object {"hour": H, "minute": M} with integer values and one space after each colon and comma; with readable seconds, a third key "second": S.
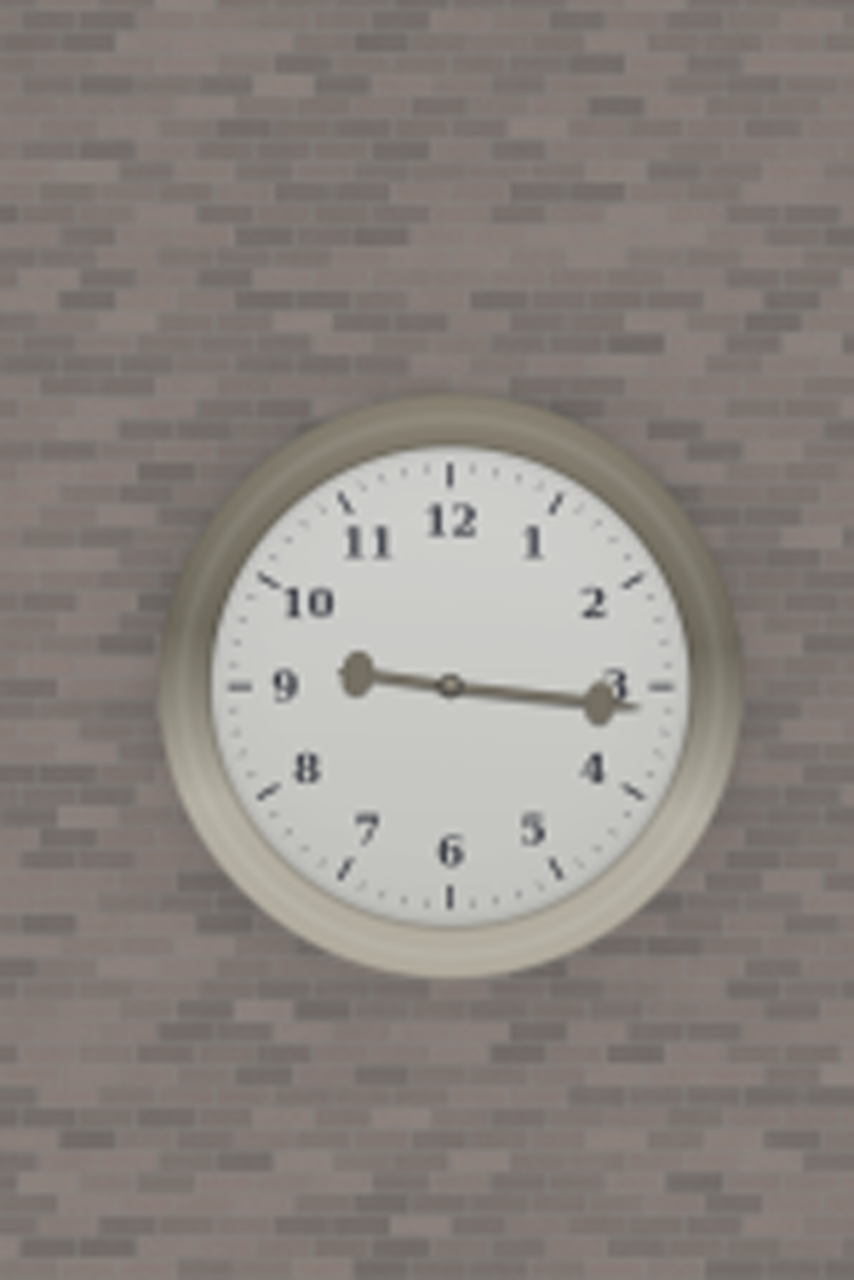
{"hour": 9, "minute": 16}
